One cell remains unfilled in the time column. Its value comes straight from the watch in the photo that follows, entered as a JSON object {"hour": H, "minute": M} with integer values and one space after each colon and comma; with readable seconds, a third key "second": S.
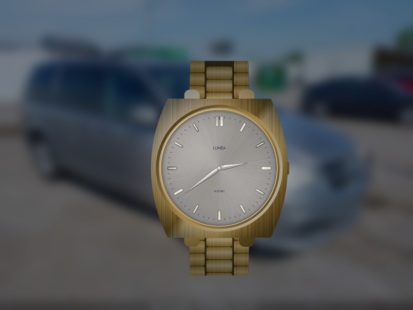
{"hour": 2, "minute": 39}
